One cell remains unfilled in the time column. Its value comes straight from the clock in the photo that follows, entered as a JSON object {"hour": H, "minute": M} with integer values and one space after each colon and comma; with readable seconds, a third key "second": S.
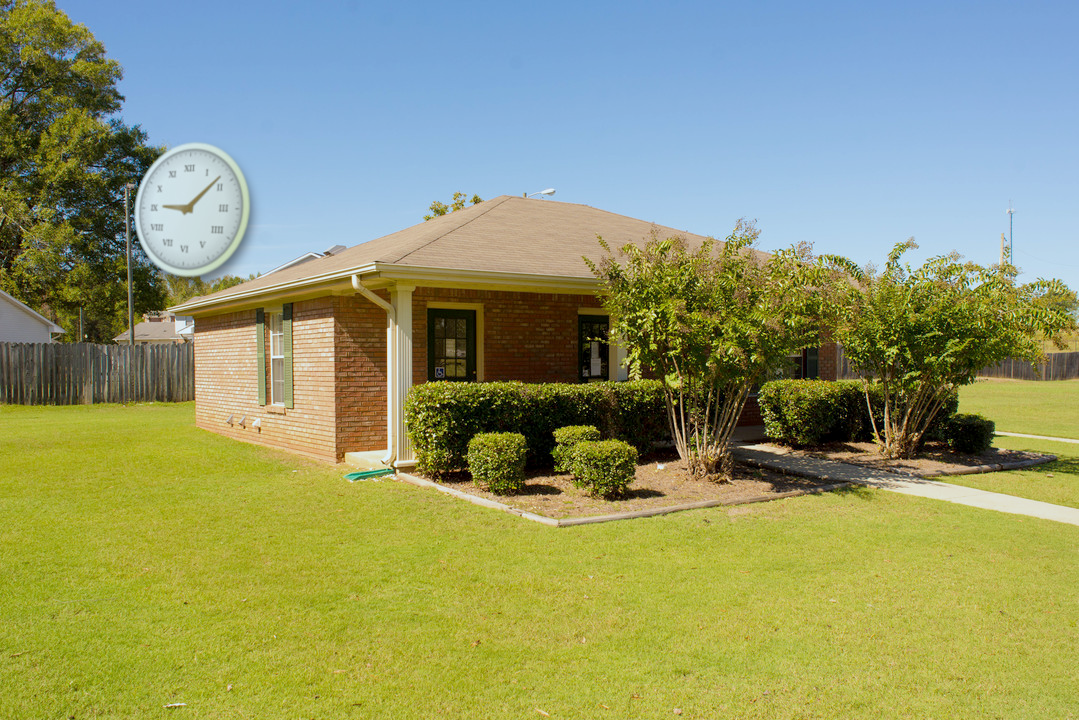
{"hour": 9, "minute": 8}
